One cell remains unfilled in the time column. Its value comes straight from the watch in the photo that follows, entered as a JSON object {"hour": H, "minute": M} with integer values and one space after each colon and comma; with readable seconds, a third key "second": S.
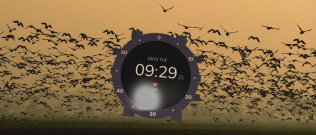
{"hour": 9, "minute": 29}
